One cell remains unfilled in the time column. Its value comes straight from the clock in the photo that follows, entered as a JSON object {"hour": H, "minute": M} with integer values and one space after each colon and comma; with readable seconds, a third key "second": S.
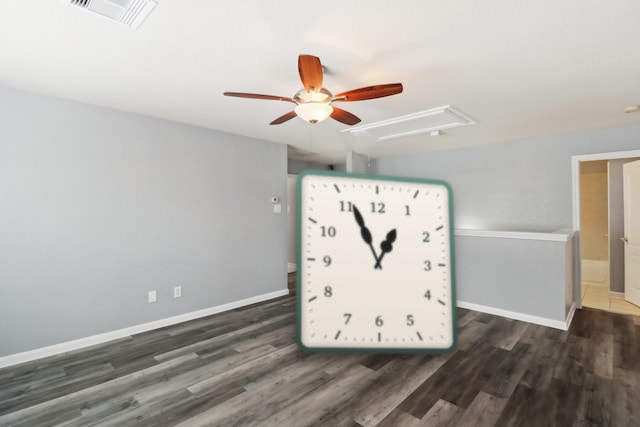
{"hour": 12, "minute": 56}
